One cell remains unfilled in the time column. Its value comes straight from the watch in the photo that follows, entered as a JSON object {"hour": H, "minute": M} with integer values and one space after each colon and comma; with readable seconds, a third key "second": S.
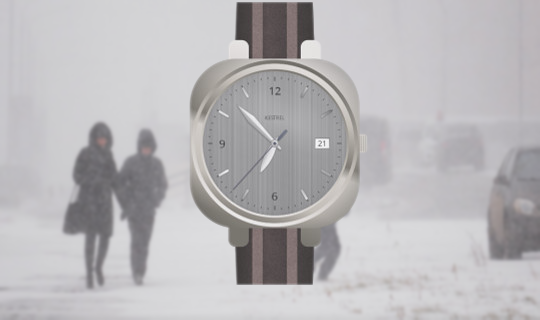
{"hour": 6, "minute": 52, "second": 37}
